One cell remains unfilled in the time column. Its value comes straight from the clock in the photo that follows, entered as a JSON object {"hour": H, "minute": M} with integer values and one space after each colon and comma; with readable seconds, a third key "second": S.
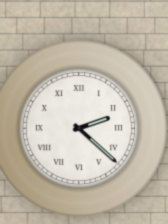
{"hour": 2, "minute": 22}
